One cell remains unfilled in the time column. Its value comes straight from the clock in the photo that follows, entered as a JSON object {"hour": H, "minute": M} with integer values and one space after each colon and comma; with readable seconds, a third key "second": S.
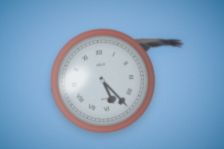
{"hour": 5, "minute": 24}
